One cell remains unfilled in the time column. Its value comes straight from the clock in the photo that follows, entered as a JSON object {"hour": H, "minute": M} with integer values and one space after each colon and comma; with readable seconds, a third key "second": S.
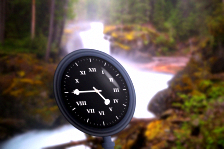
{"hour": 4, "minute": 45}
